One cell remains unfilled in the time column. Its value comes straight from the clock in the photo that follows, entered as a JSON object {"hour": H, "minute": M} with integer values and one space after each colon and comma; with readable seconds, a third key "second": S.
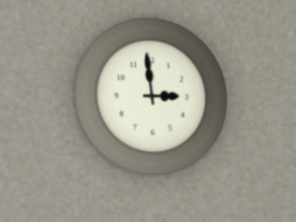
{"hour": 2, "minute": 59}
